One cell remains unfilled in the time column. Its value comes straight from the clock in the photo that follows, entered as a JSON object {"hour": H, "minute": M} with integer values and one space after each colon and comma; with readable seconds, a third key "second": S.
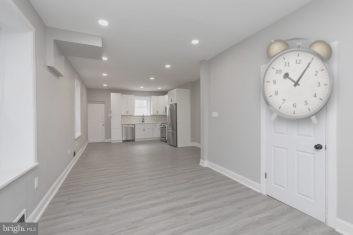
{"hour": 10, "minute": 5}
